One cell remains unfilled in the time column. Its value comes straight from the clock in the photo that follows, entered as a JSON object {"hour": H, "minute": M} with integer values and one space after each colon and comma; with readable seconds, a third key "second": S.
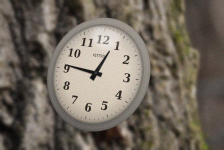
{"hour": 12, "minute": 46}
